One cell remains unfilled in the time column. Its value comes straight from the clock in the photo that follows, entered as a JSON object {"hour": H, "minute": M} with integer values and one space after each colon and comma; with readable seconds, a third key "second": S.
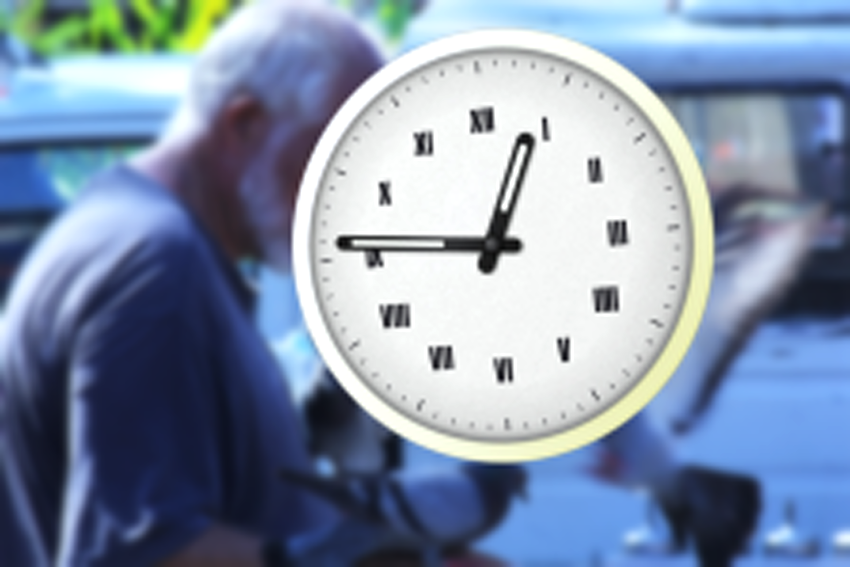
{"hour": 12, "minute": 46}
